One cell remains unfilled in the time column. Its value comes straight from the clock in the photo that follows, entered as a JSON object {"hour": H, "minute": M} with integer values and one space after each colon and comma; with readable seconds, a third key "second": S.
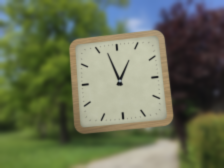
{"hour": 12, "minute": 57}
